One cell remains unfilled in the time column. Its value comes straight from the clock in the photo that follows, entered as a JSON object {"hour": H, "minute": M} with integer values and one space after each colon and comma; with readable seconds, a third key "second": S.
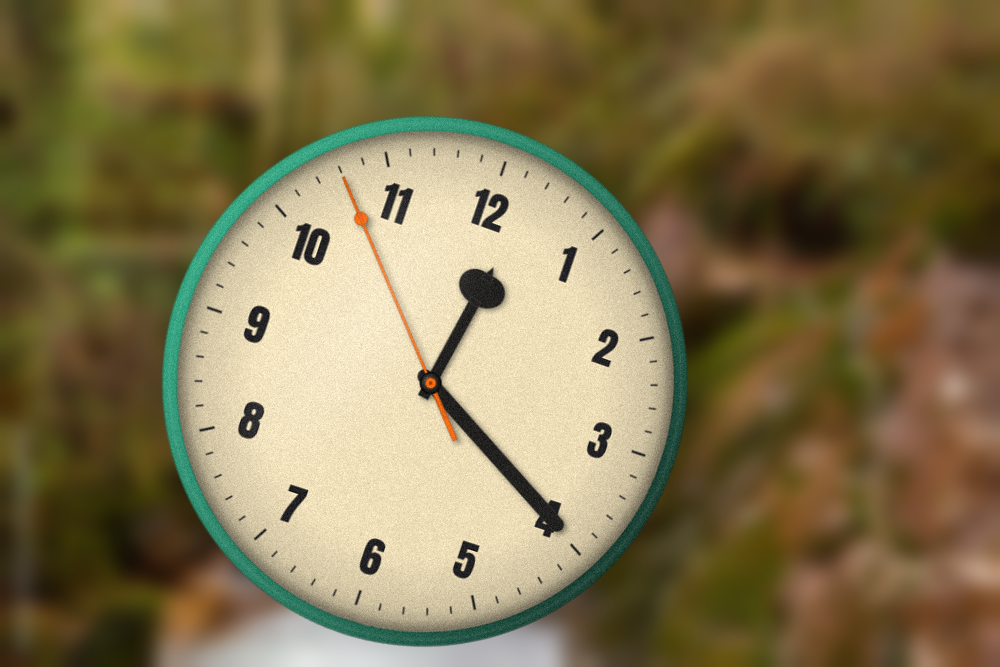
{"hour": 12, "minute": 19, "second": 53}
